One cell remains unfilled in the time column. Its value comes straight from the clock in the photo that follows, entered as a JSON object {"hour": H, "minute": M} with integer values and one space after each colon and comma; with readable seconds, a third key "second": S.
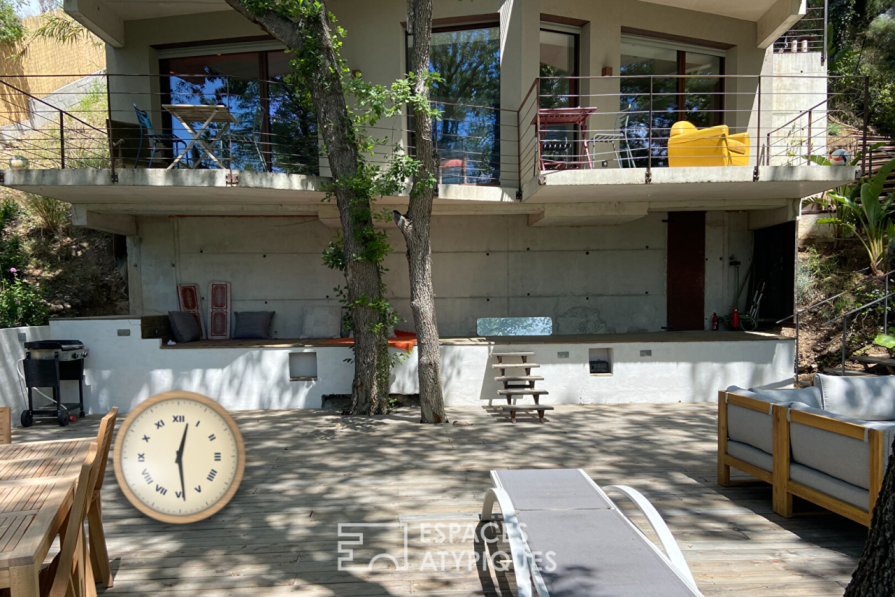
{"hour": 12, "minute": 29}
